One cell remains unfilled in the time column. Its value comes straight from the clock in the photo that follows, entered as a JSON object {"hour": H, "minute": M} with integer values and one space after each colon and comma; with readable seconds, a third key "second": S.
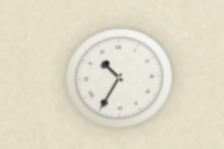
{"hour": 10, "minute": 35}
